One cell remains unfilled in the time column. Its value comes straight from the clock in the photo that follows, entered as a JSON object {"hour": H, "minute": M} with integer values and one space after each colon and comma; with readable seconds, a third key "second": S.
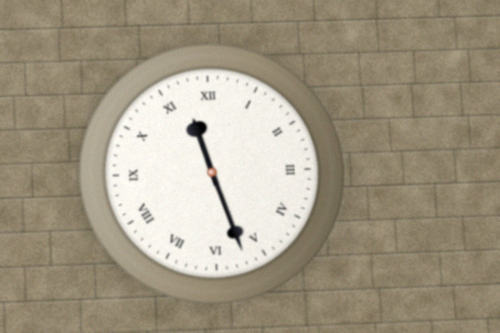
{"hour": 11, "minute": 27}
